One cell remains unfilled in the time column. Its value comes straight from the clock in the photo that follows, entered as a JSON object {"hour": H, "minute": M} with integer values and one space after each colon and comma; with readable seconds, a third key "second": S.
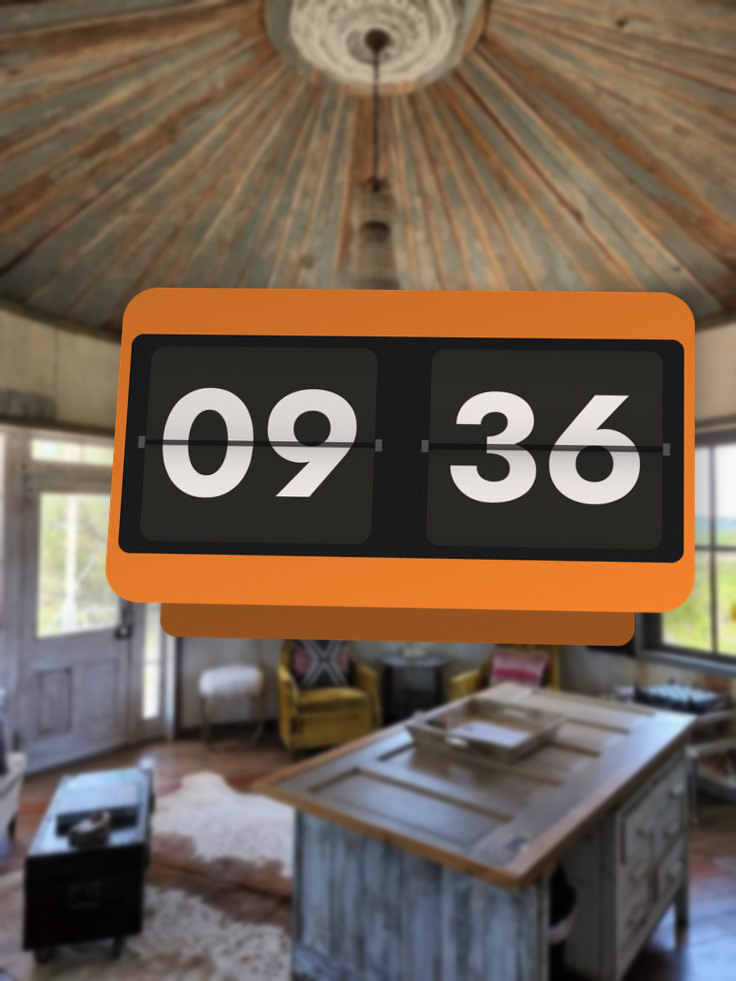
{"hour": 9, "minute": 36}
